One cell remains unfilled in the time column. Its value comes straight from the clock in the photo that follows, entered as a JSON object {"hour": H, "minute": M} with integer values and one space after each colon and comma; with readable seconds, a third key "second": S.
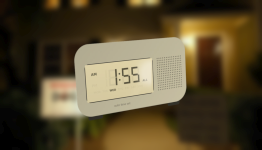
{"hour": 1, "minute": 55}
